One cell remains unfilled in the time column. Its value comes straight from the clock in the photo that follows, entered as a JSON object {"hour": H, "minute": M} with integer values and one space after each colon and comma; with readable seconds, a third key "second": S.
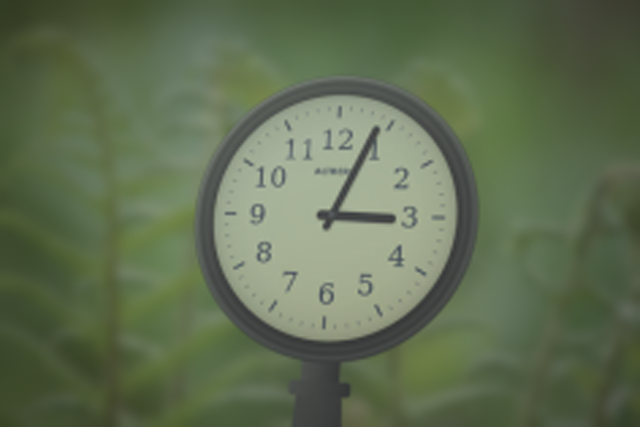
{"hour": 3, "minute": 4}
